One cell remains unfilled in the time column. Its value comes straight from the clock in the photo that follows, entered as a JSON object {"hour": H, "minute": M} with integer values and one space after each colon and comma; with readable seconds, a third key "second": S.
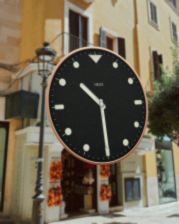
{"hour": 10, "minute": 30}
